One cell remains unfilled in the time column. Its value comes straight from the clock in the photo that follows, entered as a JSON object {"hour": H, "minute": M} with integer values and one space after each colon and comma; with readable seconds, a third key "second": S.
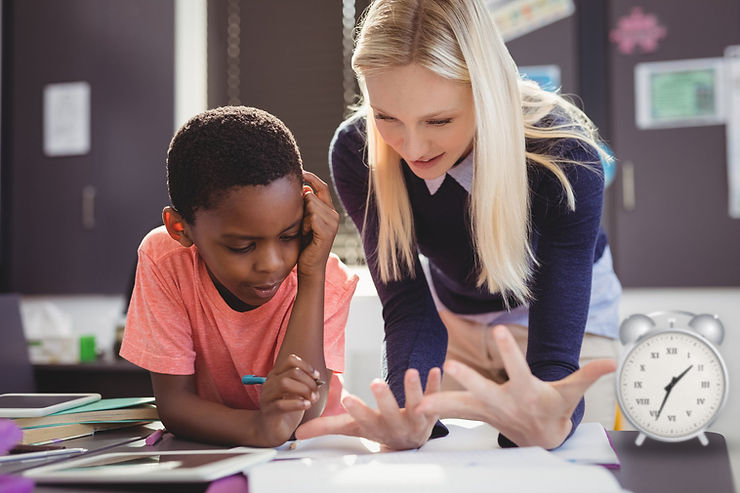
{"hour": 1, "minute": 34}
